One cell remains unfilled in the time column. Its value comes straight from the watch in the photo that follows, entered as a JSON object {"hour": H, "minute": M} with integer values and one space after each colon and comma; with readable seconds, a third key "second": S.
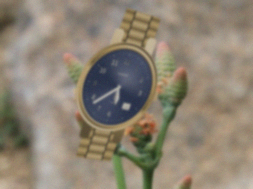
{"hour": 5, "minute": 38}
